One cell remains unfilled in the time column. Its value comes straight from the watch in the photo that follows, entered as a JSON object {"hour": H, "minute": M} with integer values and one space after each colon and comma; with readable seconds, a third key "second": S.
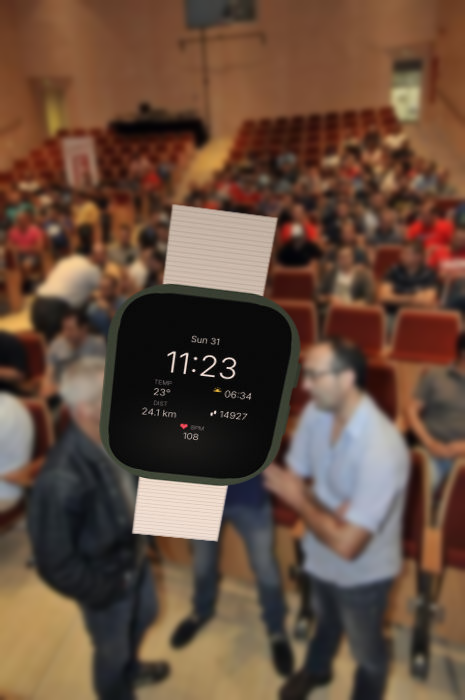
{"hour": 11, "minute": 23}
